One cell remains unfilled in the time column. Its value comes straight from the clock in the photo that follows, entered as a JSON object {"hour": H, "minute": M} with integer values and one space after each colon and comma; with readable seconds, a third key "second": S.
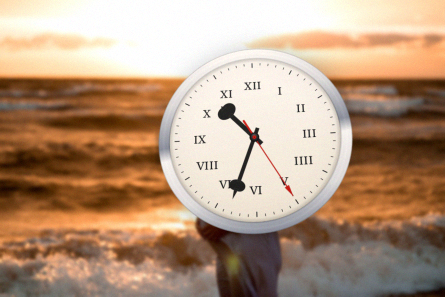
{"hour": 10, "minute": 33, "second": 25}
